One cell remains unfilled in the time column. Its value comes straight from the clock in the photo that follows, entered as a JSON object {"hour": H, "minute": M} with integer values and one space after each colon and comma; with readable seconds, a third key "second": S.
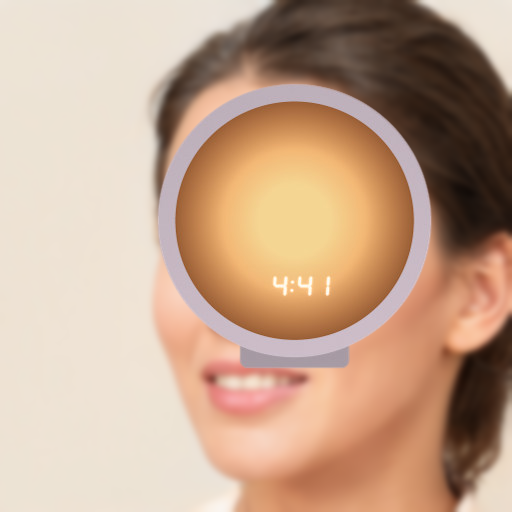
{"hour": 4, "minute": 41}
